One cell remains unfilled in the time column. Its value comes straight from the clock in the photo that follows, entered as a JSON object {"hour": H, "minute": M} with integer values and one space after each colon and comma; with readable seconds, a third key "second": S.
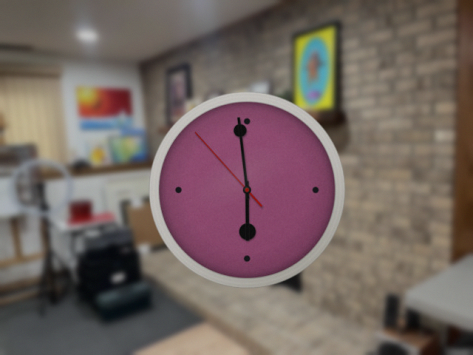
{"hour": 5, "minute": 58, "second": 53}
